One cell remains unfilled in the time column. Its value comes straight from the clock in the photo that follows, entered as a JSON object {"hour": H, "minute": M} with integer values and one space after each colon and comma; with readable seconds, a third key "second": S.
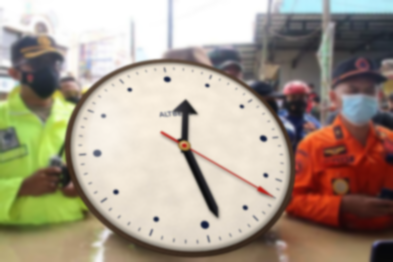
{"hour": 12, "minute": 28, "second": 22}
